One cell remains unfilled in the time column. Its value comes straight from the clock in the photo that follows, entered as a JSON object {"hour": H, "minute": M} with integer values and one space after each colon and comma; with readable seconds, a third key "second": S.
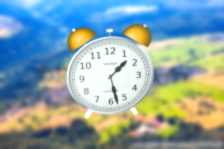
{"hour": 1, "minute": 28}
